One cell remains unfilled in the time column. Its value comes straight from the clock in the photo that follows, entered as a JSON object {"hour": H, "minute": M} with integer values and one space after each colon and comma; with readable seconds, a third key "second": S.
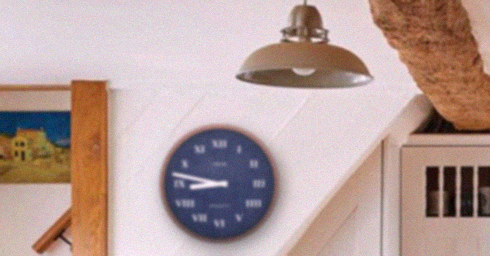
{"hour": 8, "minute": 47}
